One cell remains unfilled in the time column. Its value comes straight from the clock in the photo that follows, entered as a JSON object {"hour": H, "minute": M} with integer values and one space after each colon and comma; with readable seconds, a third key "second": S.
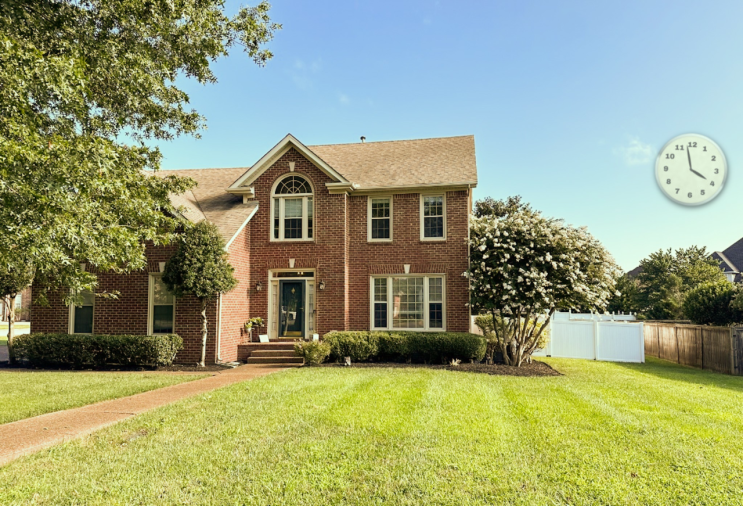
{"hour": 3, "minute": 58}
